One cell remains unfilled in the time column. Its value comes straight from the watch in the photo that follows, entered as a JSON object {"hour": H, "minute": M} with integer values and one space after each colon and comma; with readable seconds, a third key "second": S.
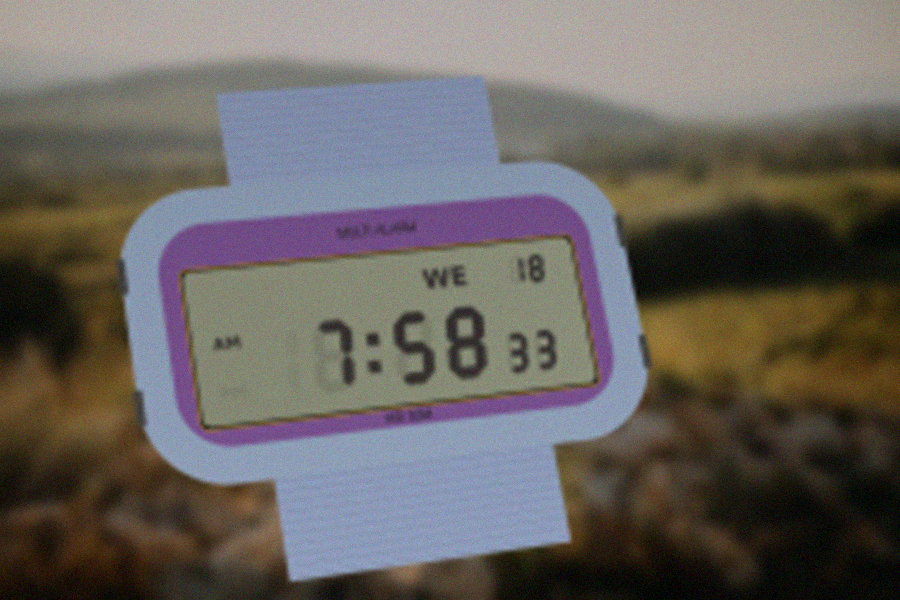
{"hour": 7, "minute": 58, "second": 33}
